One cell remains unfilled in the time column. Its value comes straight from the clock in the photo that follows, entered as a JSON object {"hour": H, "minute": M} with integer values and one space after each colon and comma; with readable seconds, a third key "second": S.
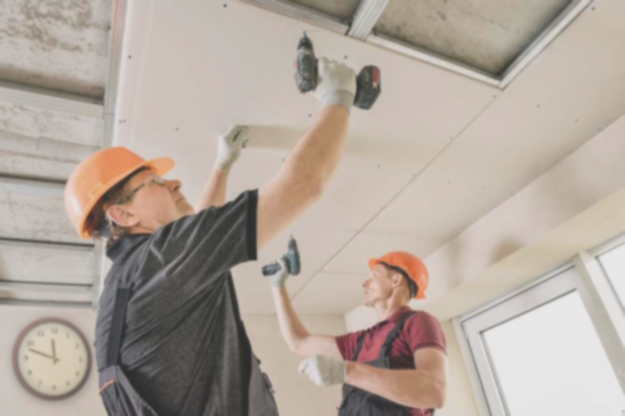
{"hour": 11, "minute": 48}
